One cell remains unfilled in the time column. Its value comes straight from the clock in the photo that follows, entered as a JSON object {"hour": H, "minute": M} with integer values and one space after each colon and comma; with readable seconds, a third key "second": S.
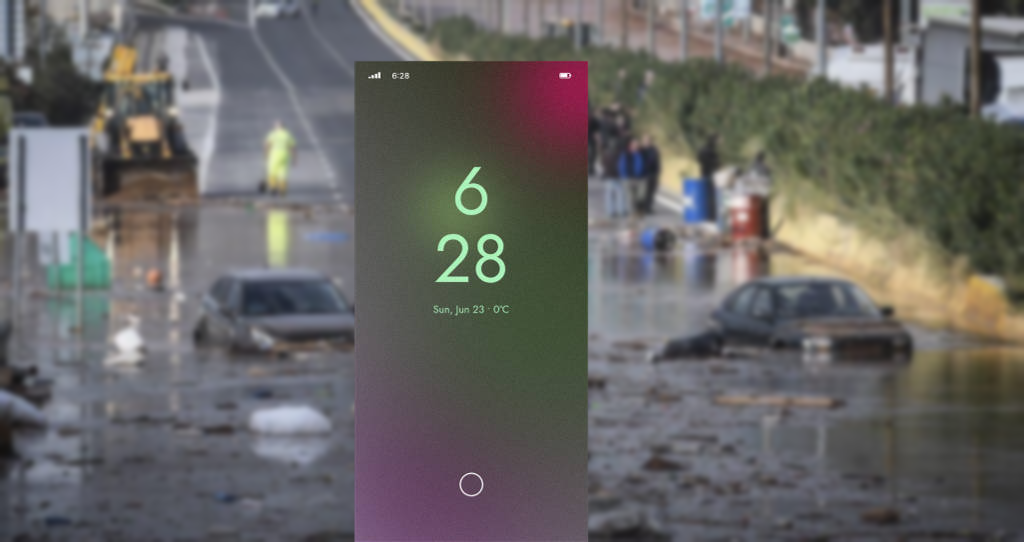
{"hour": 6, "minute": 28}
